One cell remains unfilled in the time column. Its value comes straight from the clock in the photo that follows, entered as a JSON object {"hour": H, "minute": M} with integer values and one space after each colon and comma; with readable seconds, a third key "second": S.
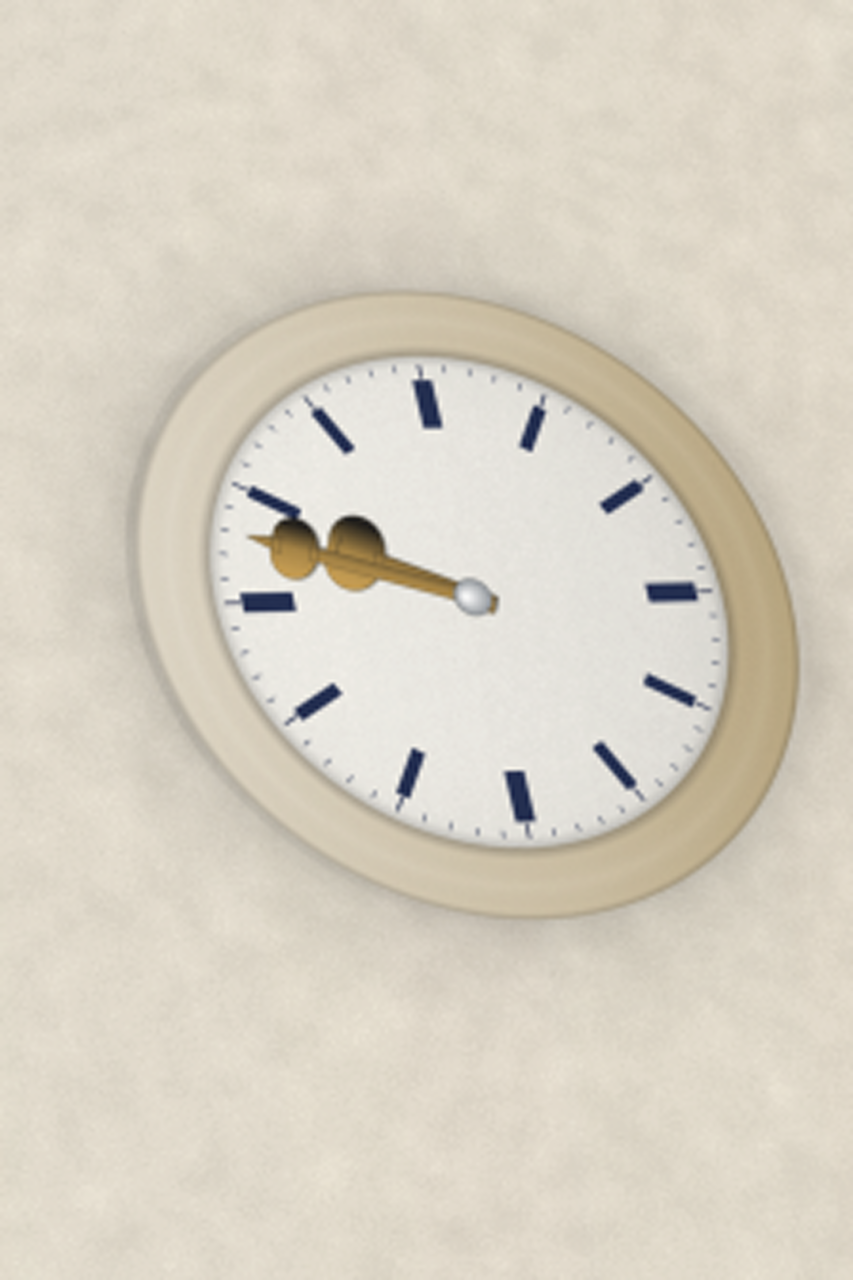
{"hour": 9, "minute": 48}
